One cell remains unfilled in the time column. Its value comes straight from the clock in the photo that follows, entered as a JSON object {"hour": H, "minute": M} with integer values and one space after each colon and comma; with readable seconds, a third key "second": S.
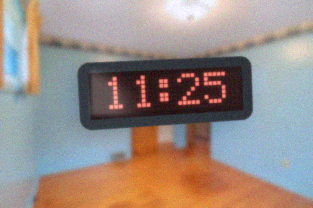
{"hour": 11, "minute": 25}
